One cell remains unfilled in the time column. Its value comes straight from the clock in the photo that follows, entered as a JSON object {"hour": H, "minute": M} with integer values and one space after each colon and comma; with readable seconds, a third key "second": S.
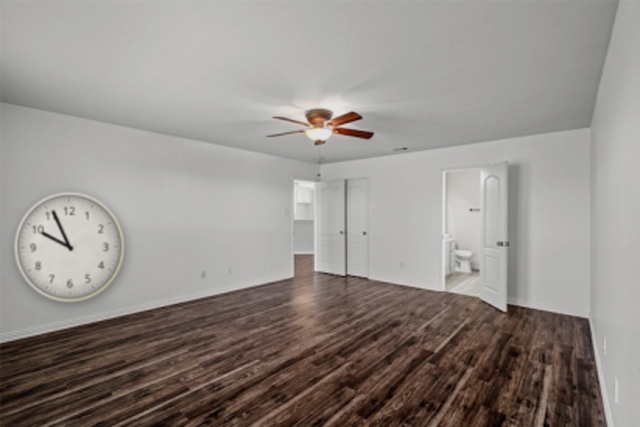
{"hour": 9, "minute": 56}
